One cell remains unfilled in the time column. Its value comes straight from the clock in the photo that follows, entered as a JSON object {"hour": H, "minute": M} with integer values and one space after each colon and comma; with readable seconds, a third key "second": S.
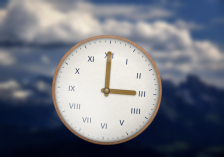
{"hour": 3, "minute": 0}
